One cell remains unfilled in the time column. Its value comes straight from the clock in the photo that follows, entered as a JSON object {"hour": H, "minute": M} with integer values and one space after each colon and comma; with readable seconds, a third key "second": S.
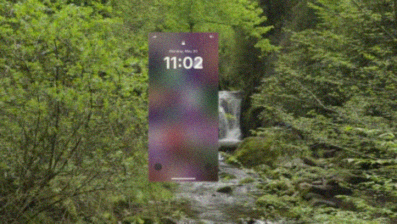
{"hour": 11, "minute": 2}
